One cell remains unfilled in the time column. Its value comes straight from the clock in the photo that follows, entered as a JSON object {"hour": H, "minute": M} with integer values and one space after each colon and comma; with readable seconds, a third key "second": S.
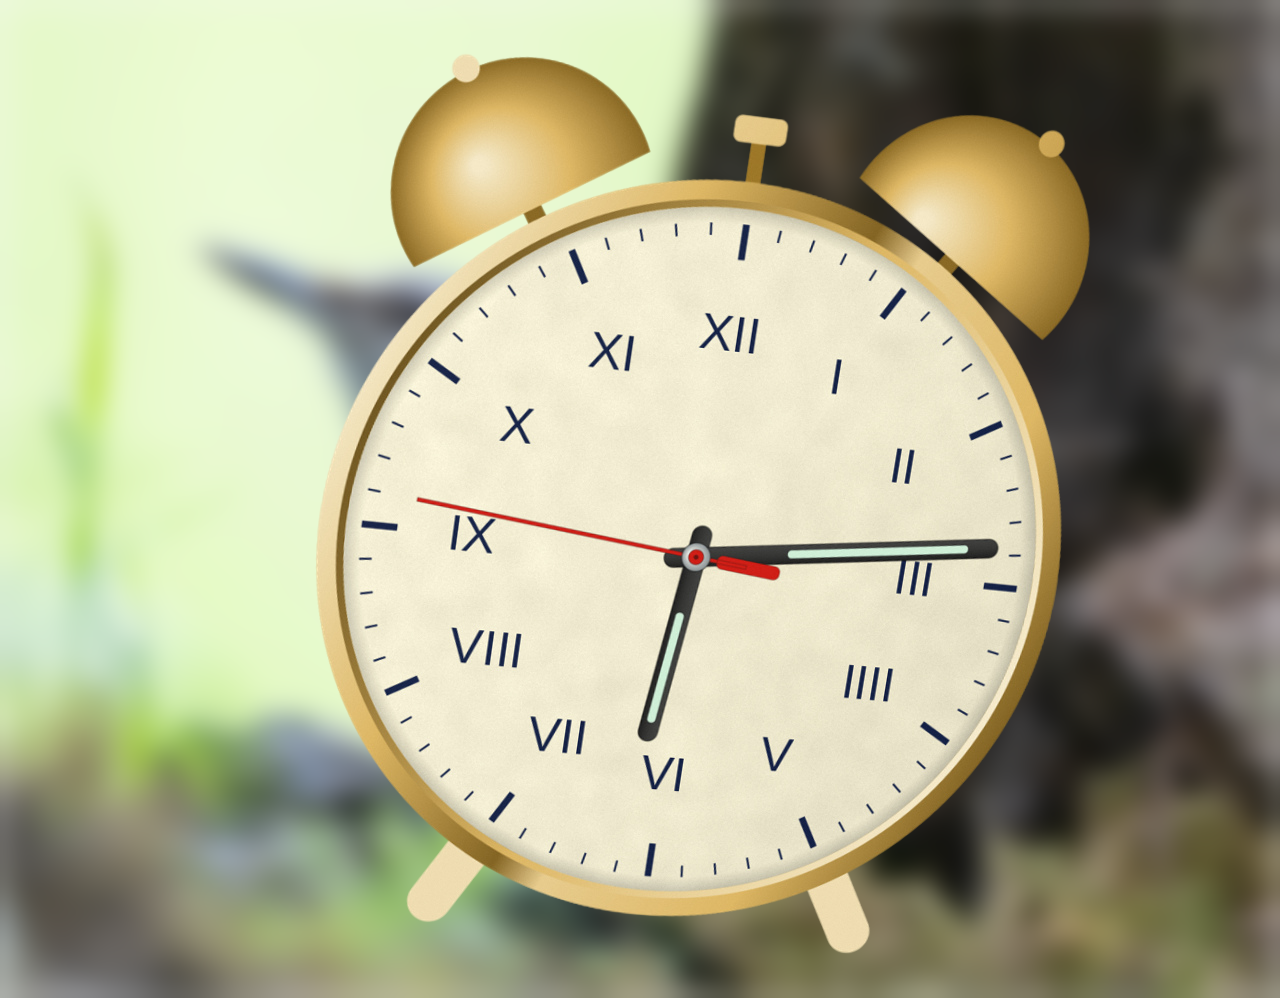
{"hour": 6, "minute": 13, "second": 46}
